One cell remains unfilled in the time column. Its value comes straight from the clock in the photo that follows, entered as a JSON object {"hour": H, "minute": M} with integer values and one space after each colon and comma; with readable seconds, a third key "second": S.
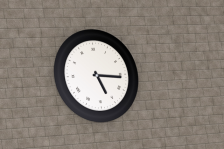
{"hour": 5, "minute": 16}
